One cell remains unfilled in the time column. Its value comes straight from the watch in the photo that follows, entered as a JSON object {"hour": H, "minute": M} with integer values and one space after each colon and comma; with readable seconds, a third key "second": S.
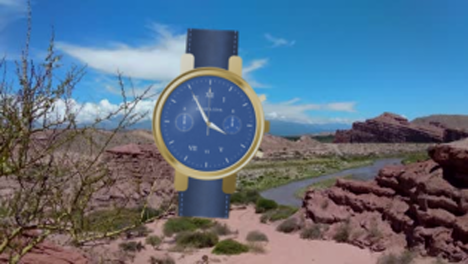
{"hour": 3, "minute": 55}
